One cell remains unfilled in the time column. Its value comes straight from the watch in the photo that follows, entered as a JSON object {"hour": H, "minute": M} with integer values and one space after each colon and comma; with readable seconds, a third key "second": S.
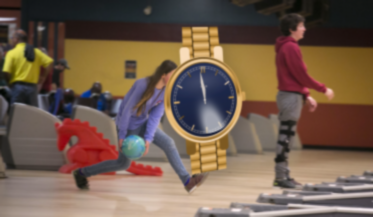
{"hour": 11, "minute": 59}
